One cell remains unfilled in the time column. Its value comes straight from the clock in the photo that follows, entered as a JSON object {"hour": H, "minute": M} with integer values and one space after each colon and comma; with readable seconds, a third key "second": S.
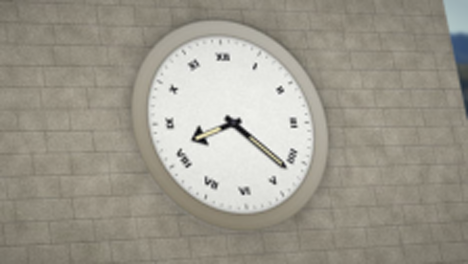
{"hour": 8, "minute": 22}
